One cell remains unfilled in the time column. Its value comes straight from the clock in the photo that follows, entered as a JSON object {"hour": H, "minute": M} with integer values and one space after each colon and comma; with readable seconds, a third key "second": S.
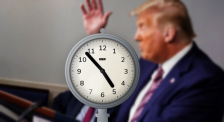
{"hour": 4, "minute": 53}
